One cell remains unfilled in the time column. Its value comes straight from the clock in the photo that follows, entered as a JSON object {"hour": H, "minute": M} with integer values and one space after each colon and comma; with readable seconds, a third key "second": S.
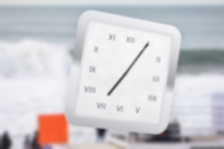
{"hour": 7, "minute": 5}
